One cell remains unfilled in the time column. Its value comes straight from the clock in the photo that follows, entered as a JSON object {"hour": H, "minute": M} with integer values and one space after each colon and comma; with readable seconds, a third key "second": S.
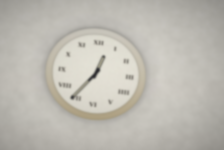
{"hour": 12, "minute": 36}
